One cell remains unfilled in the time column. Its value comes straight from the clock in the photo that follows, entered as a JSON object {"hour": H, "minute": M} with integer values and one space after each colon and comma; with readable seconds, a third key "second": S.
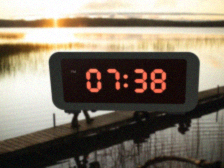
{"hour": 7, "minute": 38}
